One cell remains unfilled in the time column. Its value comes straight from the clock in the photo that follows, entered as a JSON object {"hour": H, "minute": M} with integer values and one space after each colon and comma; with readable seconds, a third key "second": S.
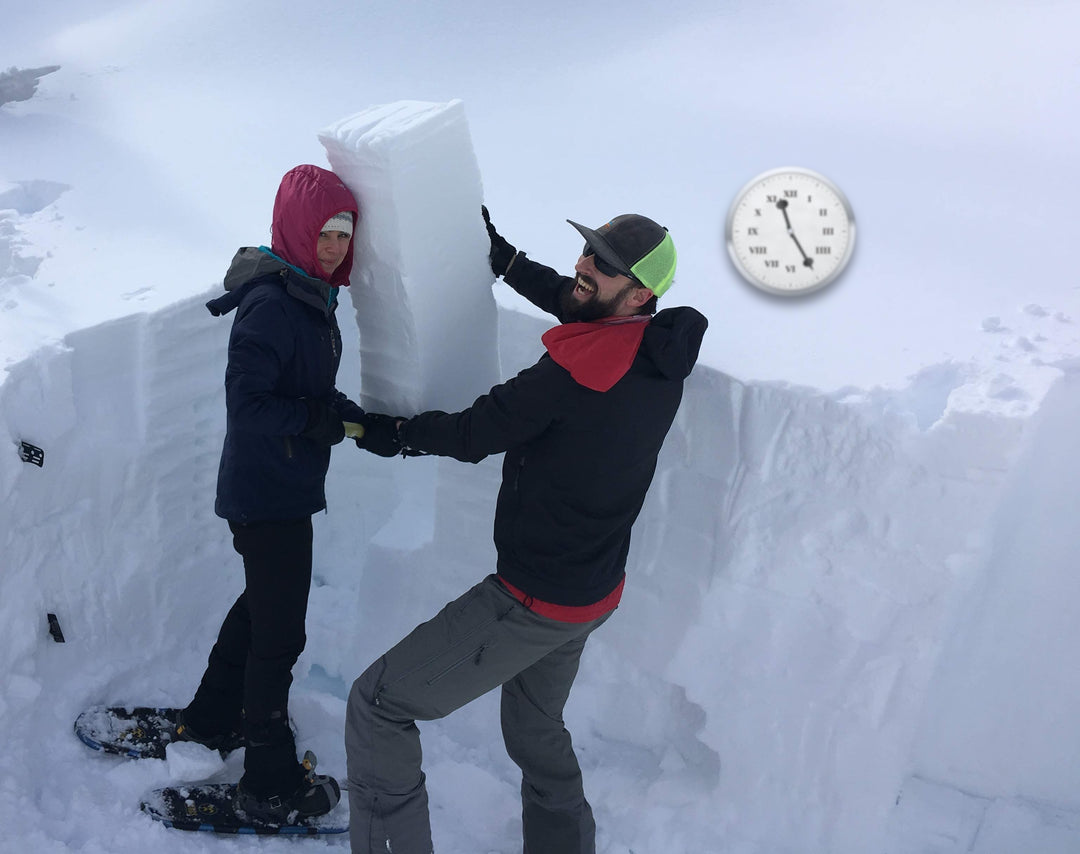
{"hour": 11, "minute": 25}
